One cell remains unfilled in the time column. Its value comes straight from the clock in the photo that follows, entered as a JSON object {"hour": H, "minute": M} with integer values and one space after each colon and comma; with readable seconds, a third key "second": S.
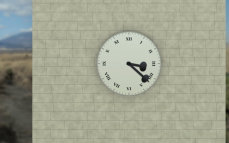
{"hour": 3, "minute": 22}
